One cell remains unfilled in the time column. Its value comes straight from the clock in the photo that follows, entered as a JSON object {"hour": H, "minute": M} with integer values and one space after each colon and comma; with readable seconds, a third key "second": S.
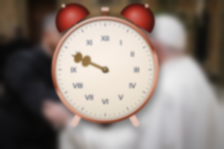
{"hour": 9, "minute": 49}
